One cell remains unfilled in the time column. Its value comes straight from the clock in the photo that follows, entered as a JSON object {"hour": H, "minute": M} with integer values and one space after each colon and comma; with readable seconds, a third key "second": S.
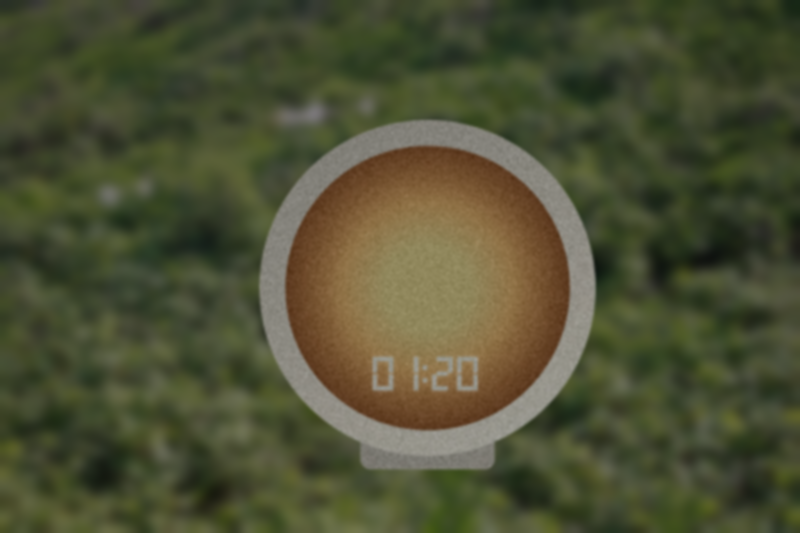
{"hour": 1, "minute": 20}
